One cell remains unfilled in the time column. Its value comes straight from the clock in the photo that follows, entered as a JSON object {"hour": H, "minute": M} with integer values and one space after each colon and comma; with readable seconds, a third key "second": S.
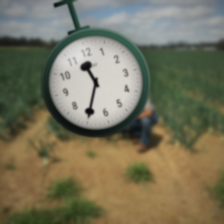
{"hour": 11, "minute": 35}
